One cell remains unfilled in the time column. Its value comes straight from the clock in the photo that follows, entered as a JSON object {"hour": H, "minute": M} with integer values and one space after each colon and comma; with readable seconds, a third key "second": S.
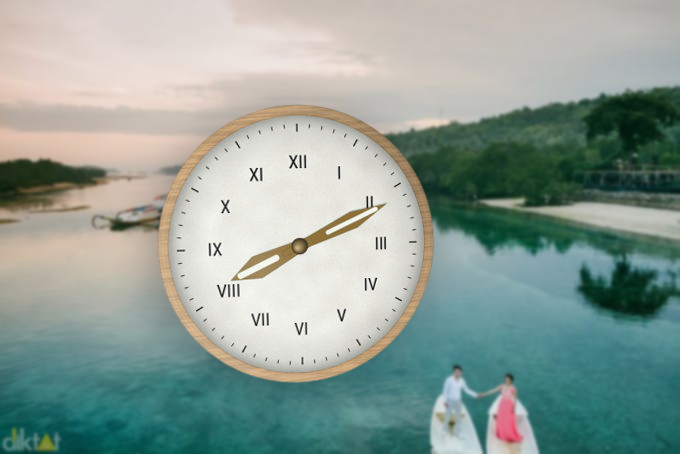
{"hour": 8, "minute": 11}
